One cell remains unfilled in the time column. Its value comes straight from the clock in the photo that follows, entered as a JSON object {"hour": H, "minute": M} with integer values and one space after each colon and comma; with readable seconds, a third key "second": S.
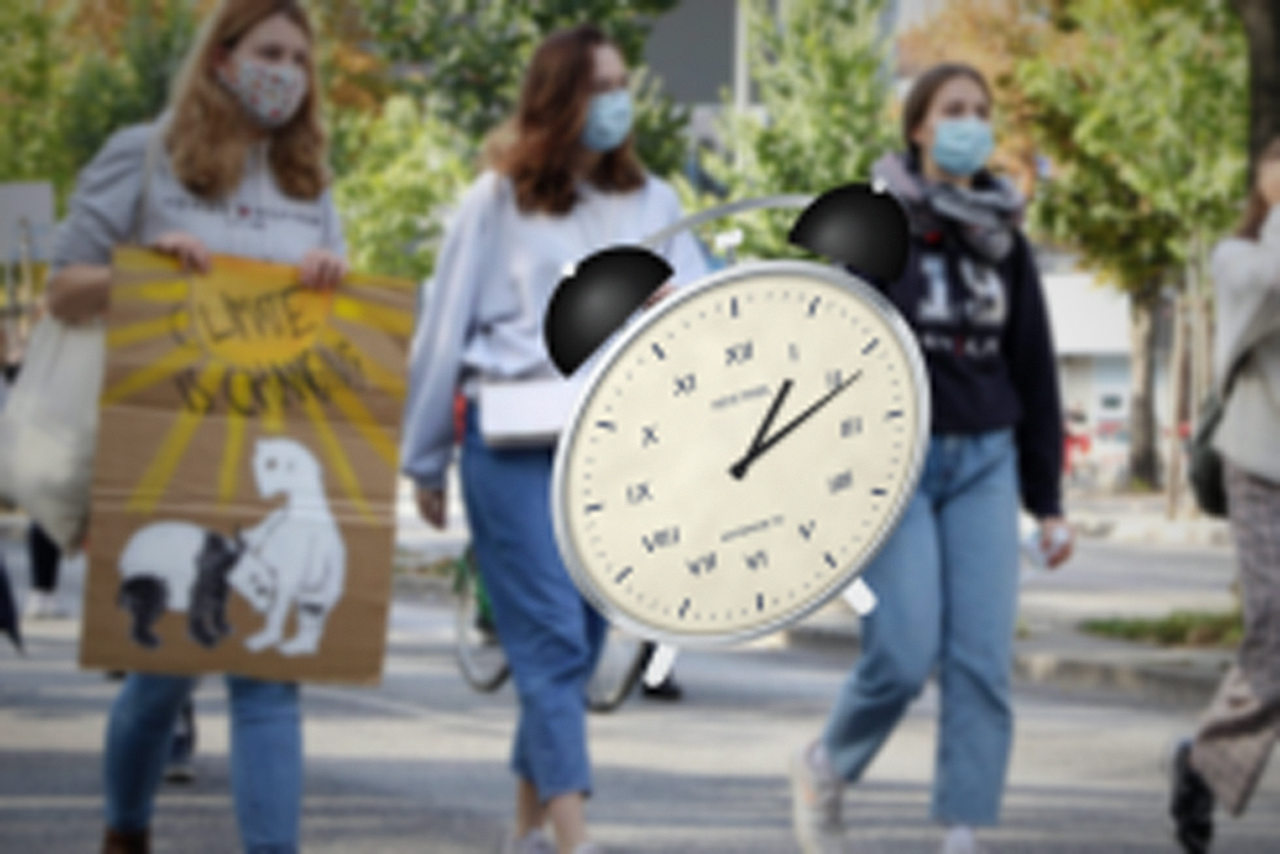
{"hour": 1, "minute": 11}
